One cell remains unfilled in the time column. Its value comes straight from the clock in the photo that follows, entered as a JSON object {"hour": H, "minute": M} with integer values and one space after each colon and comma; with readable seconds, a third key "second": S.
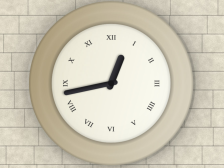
{"hour": 12, "minute": 43}
